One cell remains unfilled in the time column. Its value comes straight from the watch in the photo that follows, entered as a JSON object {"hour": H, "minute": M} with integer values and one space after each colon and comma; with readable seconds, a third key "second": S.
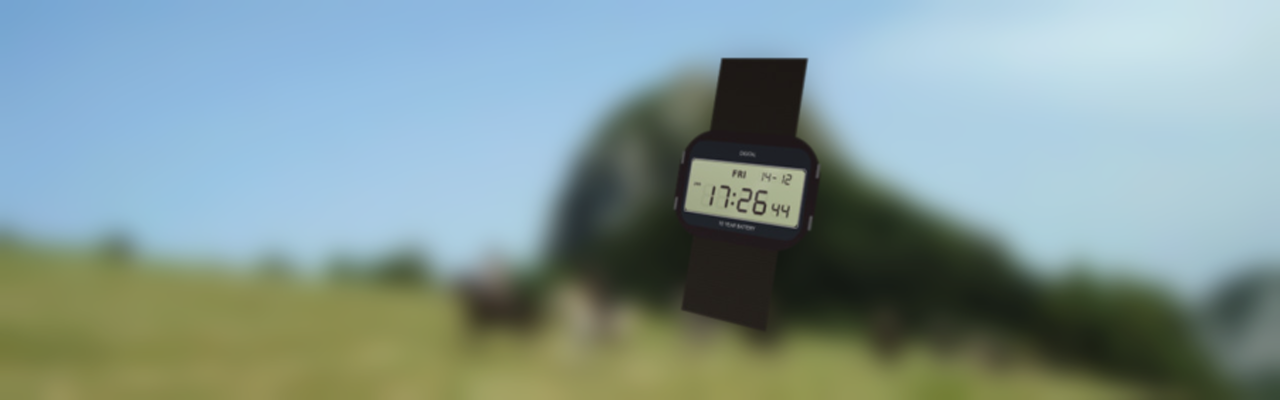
{"hour": 17, "minute": 26, "second": 44}
